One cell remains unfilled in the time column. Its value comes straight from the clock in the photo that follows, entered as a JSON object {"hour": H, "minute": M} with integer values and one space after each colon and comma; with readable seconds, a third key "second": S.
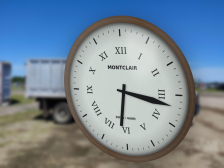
{"hour": 6, "minute": 17}
